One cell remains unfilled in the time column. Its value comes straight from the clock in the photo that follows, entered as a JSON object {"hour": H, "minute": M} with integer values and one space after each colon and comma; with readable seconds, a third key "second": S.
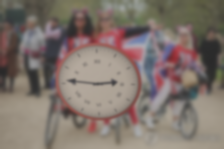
{"hour": 2, "minute": 46}
